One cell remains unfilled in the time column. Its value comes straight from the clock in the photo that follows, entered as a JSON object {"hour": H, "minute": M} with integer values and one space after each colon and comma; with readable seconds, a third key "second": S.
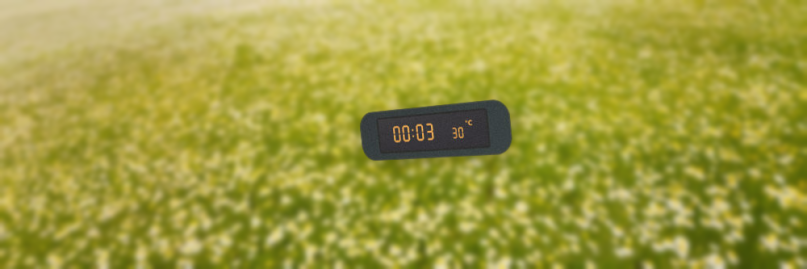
{"hour": 0, "minute": 3}
